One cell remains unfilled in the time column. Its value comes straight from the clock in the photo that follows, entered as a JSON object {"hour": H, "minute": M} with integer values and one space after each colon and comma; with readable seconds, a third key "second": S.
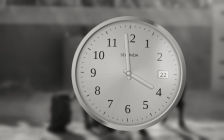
{"hour": 3, "minute": 59}
